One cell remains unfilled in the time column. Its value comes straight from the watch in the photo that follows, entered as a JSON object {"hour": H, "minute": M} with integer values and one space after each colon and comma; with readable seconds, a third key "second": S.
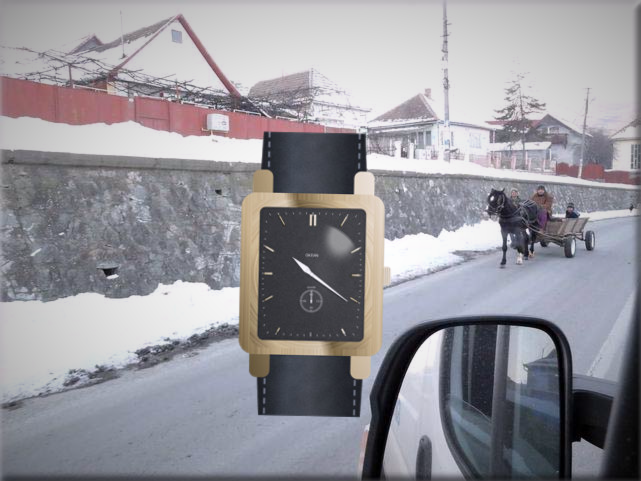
{"hour": 10, "minute": 21}
